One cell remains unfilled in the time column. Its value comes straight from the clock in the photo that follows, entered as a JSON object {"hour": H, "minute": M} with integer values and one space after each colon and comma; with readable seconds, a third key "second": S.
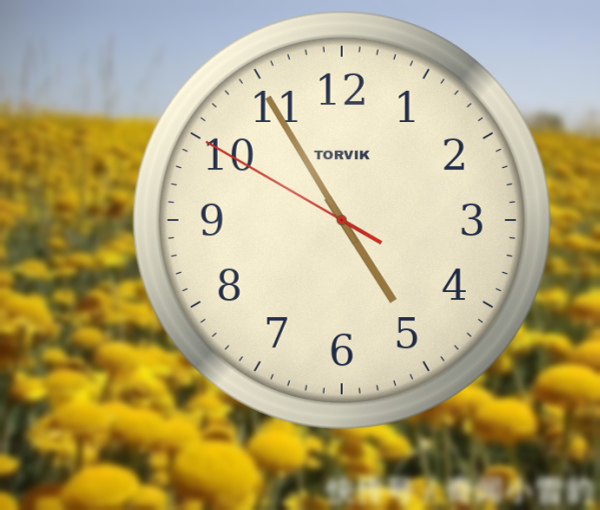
{"hour": 4, "minute": 54, "second": 50}
